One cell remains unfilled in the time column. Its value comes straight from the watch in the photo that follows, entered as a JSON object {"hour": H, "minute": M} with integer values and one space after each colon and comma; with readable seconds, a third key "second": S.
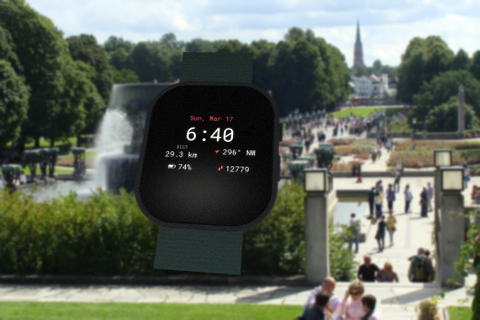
{"hour": 6, "minute": 40}
